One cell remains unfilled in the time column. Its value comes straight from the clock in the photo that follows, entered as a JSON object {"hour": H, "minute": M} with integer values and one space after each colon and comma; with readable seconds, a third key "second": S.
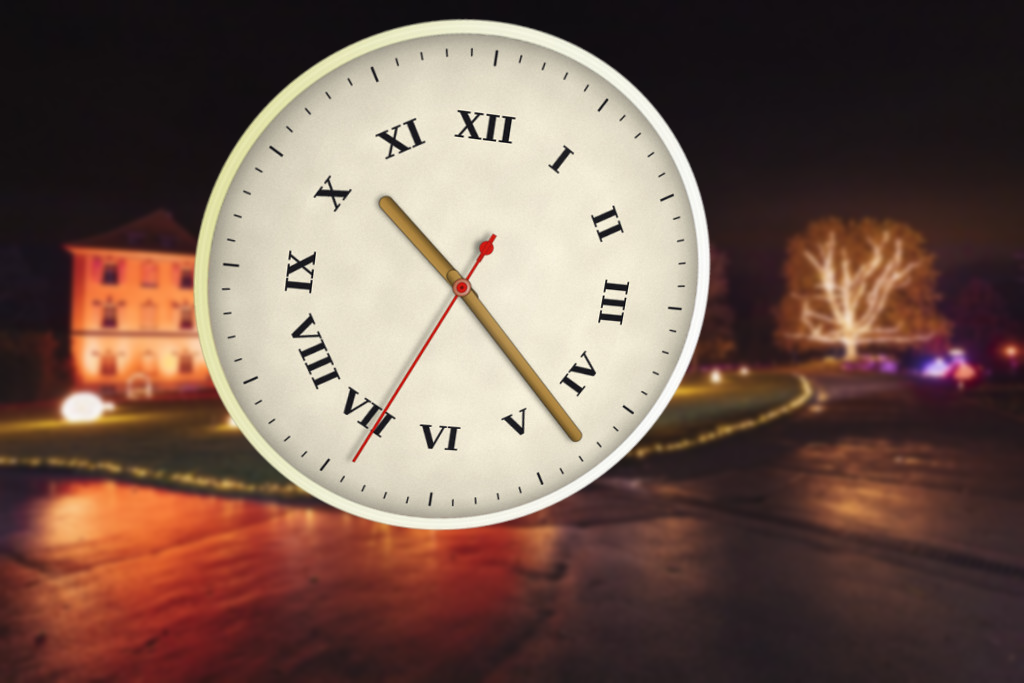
{"hour": 10, "minute": 22, "second": 34}
